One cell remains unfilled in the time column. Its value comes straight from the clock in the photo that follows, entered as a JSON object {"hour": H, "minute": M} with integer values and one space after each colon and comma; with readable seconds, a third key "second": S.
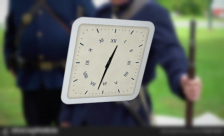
{"hour": 12, "minute": 32}
